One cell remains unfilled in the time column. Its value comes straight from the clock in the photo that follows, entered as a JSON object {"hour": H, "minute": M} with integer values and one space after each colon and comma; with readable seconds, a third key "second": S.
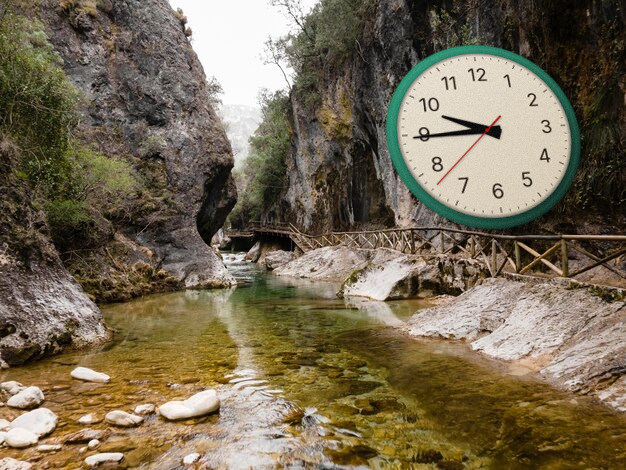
{"hour": 9, "minute": 44, "second": 38}
